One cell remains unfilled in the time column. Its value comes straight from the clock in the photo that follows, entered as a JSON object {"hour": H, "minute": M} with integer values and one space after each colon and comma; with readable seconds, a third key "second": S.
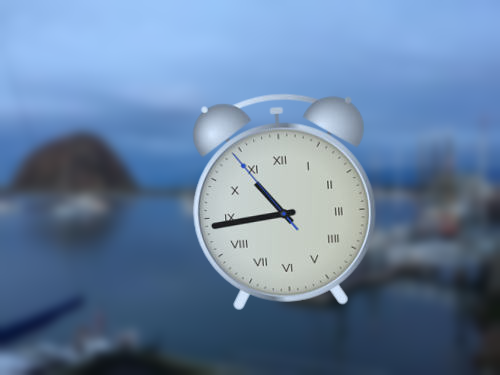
{"hour": 10, "minute": 43, "second": 54}
